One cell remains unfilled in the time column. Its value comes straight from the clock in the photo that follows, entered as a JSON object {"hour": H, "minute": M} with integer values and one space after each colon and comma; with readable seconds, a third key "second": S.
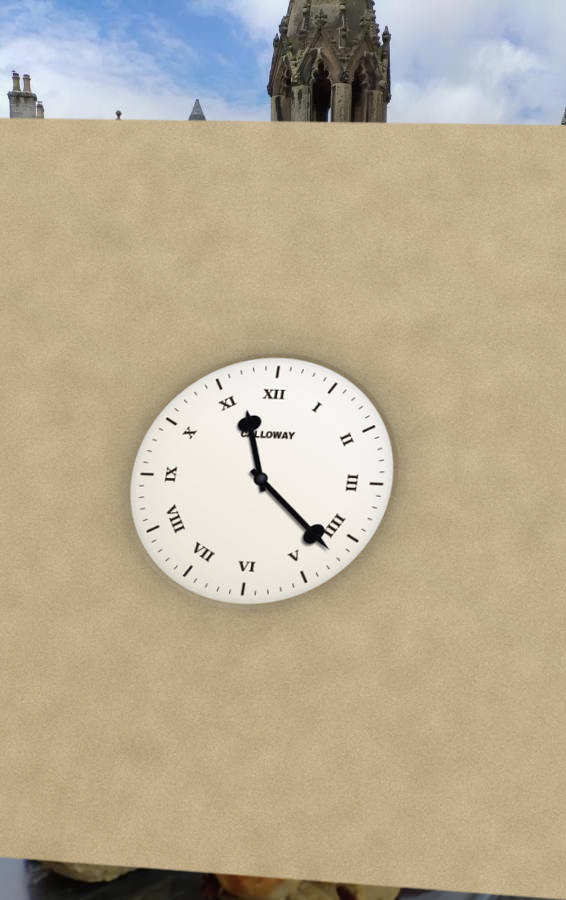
{"hour": 11, "minute": 22}
